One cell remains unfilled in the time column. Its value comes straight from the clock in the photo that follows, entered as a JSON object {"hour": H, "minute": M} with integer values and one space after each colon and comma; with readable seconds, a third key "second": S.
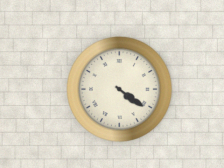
{"hour": 4, "minute": 21}
